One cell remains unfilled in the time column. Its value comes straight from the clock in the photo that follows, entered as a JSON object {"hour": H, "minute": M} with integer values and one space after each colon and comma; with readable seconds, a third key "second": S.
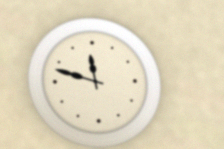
{"hour": 11, "minute": 48}
